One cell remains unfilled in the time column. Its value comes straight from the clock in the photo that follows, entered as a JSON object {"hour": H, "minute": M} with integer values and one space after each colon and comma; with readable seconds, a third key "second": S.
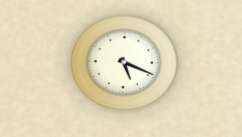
{"hour": 5, "minute": 19}
